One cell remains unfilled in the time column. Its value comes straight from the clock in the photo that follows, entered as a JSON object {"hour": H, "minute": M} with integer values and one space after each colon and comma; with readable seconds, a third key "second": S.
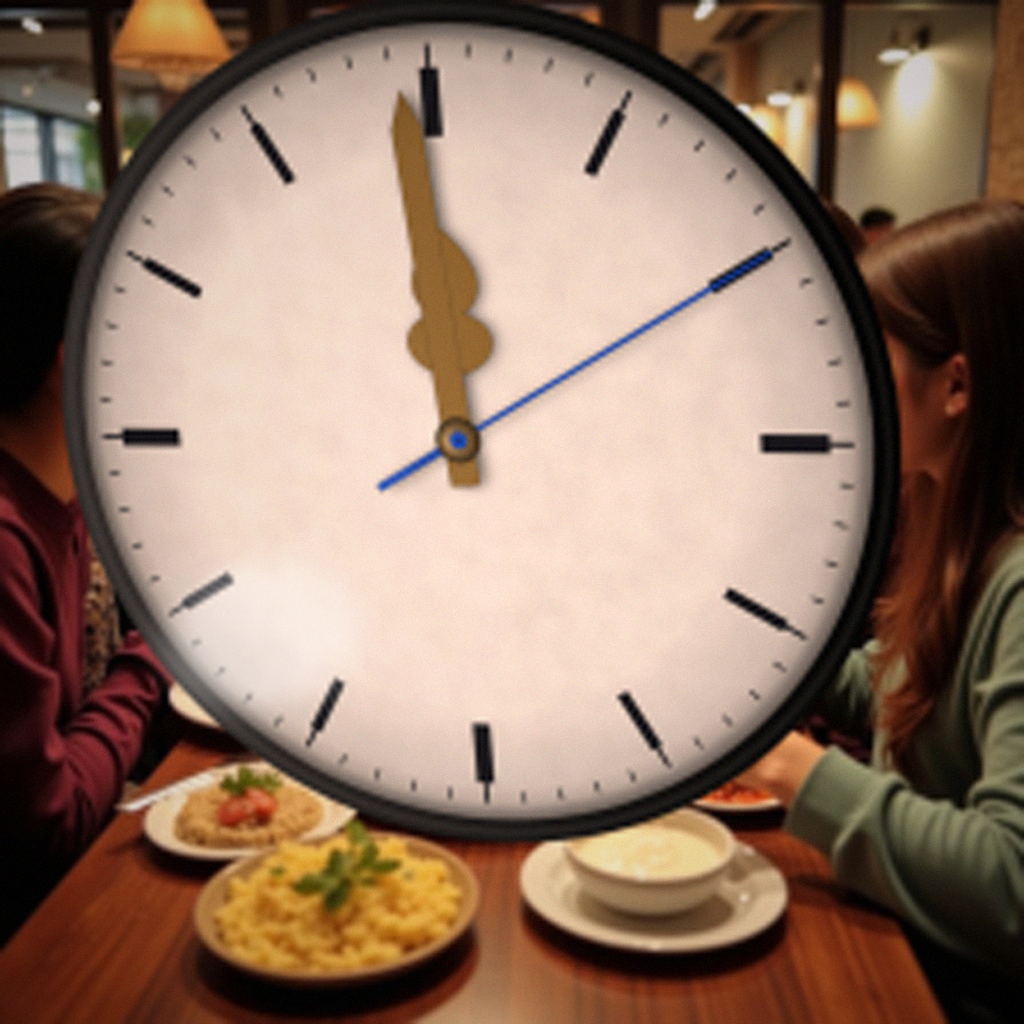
{"hour": 11, "minute": 59, "second": 10}
